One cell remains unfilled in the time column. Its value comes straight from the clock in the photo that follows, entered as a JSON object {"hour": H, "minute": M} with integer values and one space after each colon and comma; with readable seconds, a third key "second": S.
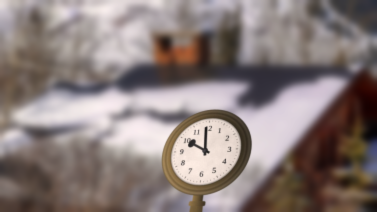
{"hour": 9, "minute": 59}
